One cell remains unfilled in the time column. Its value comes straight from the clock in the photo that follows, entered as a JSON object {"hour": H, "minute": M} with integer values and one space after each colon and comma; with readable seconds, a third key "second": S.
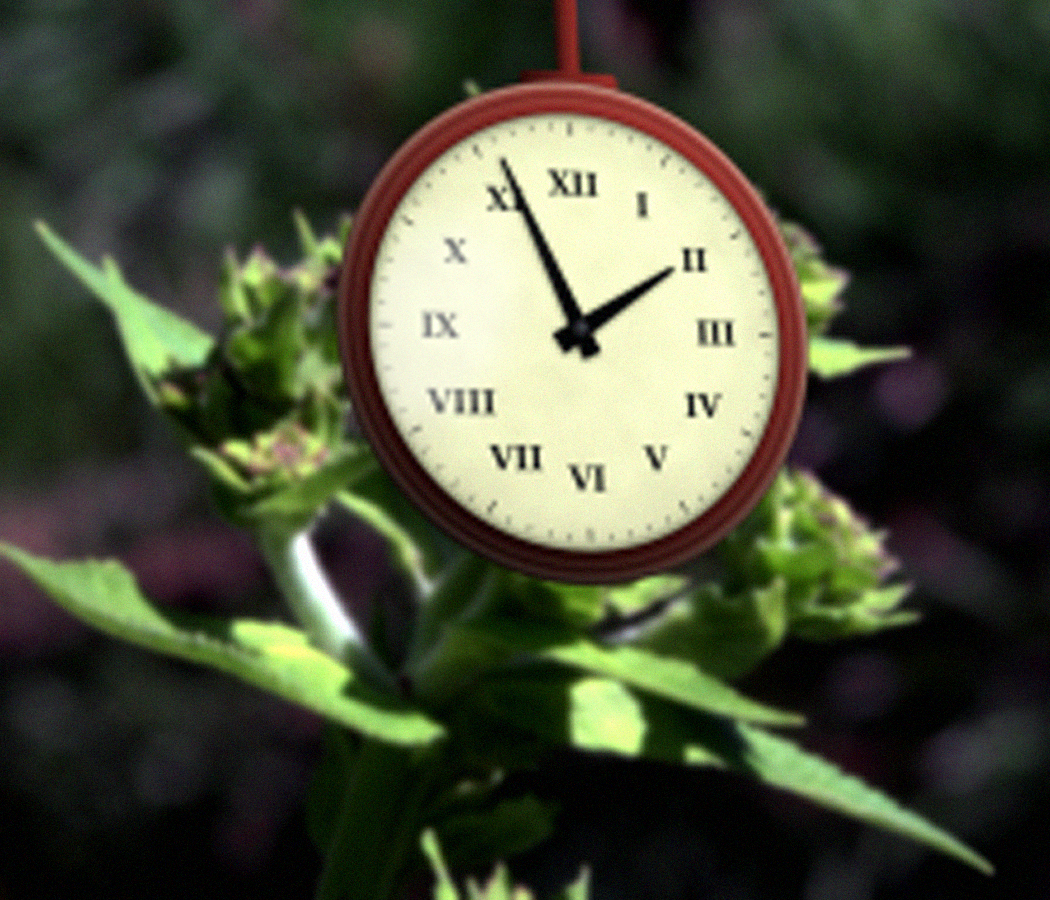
{"hour": 1, "minute": 56}
